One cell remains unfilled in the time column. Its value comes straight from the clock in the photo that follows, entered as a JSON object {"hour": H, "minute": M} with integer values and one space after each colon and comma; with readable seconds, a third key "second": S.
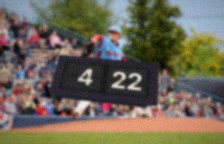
{"hour": 4, "minute": 22}
